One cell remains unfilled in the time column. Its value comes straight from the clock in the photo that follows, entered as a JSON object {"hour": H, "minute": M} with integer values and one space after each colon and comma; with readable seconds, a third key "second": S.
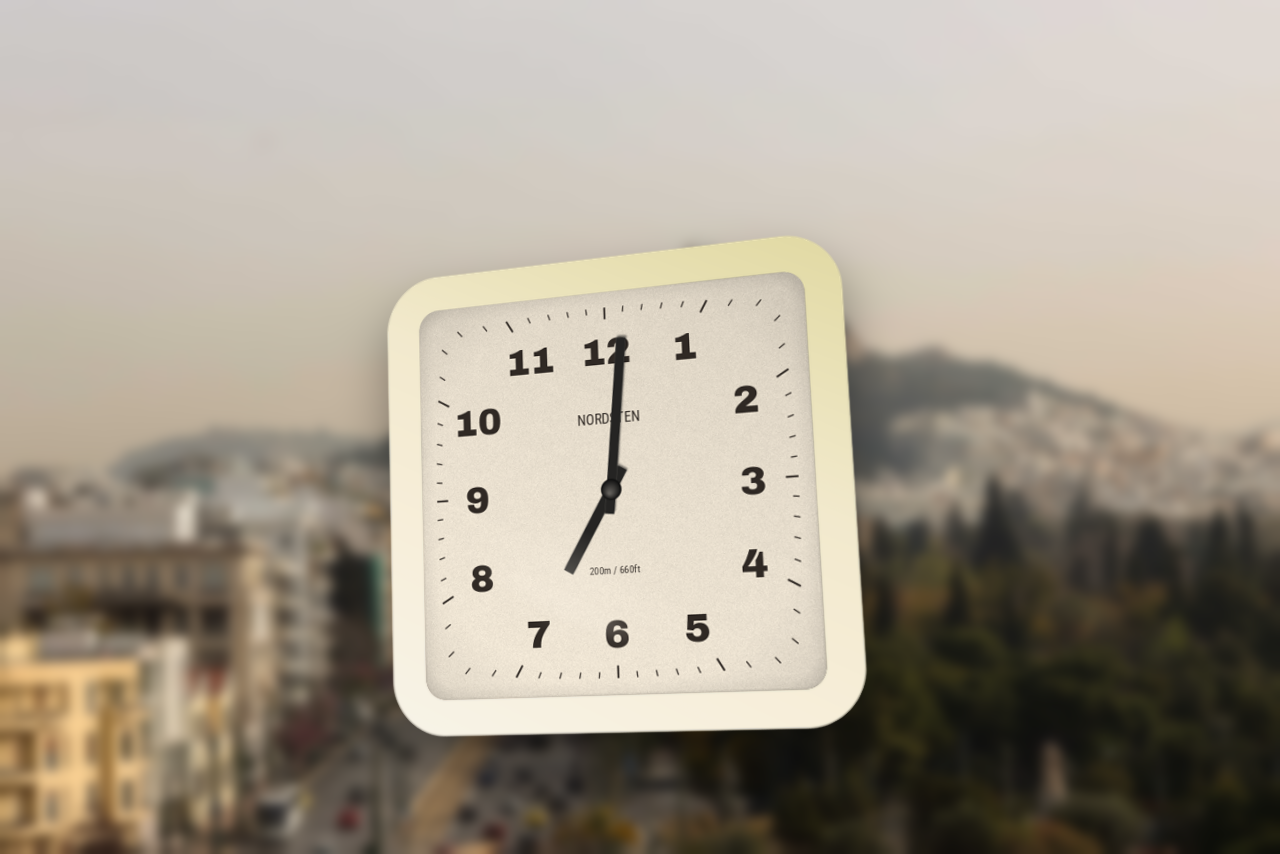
{"hour": 7, "minute": 1}
